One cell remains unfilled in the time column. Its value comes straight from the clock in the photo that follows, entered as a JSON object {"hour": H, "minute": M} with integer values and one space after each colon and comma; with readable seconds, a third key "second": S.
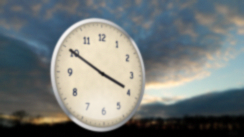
{"hour": 3, "minute": 50}
